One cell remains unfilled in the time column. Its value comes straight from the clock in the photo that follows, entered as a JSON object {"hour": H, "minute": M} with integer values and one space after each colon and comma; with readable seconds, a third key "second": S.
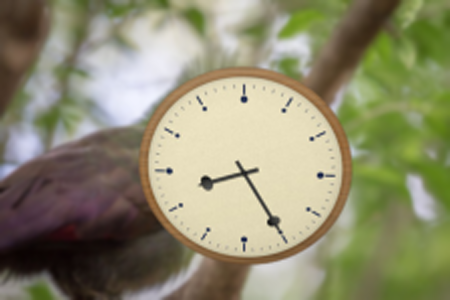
{"hour": 8, "minute": 25}
